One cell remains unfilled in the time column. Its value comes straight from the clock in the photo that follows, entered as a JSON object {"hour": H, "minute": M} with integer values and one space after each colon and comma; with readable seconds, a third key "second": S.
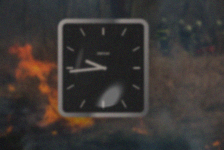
{"hour": 9, "minute": 44}
